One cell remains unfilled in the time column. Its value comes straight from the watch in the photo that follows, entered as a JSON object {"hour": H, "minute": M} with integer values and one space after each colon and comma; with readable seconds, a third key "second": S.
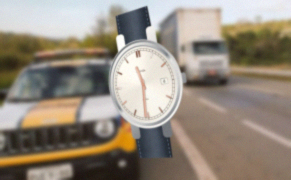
{"hour": 11, "minute": 31}
